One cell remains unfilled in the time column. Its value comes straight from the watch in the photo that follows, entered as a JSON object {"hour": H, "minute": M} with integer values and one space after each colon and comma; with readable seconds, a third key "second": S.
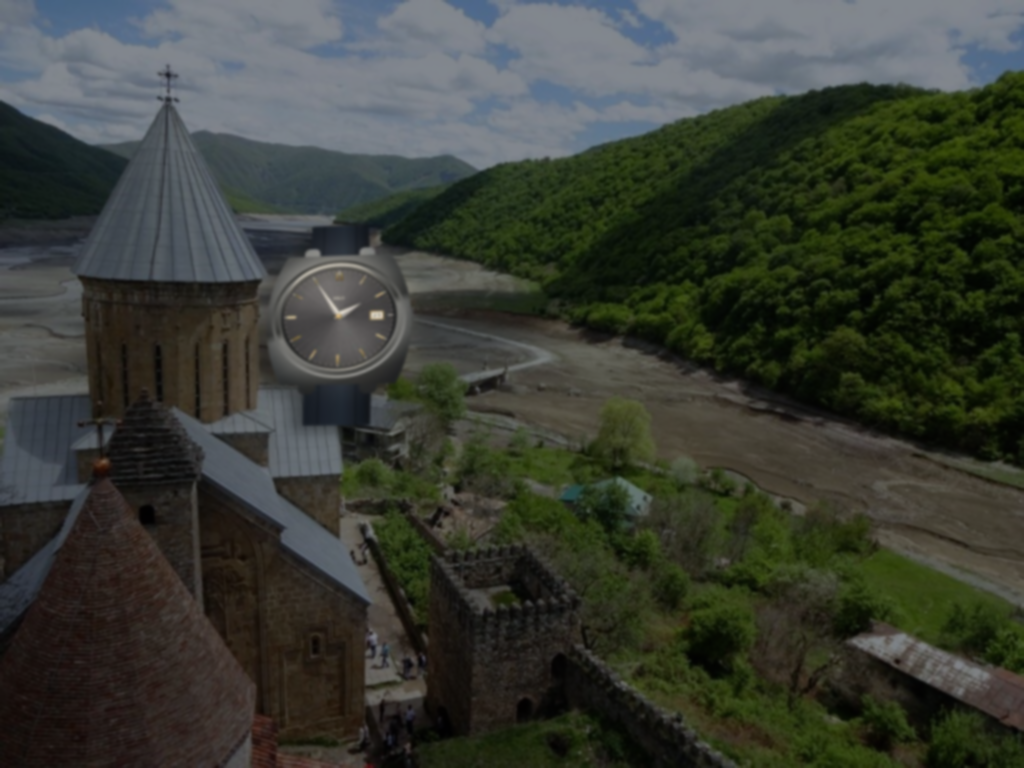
{"hour": 1, "minute": 55}
